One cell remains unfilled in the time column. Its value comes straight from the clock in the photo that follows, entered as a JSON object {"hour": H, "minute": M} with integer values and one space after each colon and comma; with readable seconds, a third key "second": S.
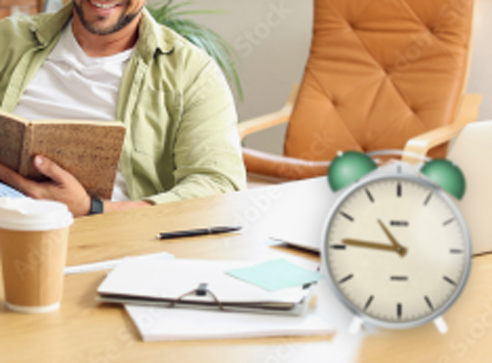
{"hour": 10, "minute": 46}
